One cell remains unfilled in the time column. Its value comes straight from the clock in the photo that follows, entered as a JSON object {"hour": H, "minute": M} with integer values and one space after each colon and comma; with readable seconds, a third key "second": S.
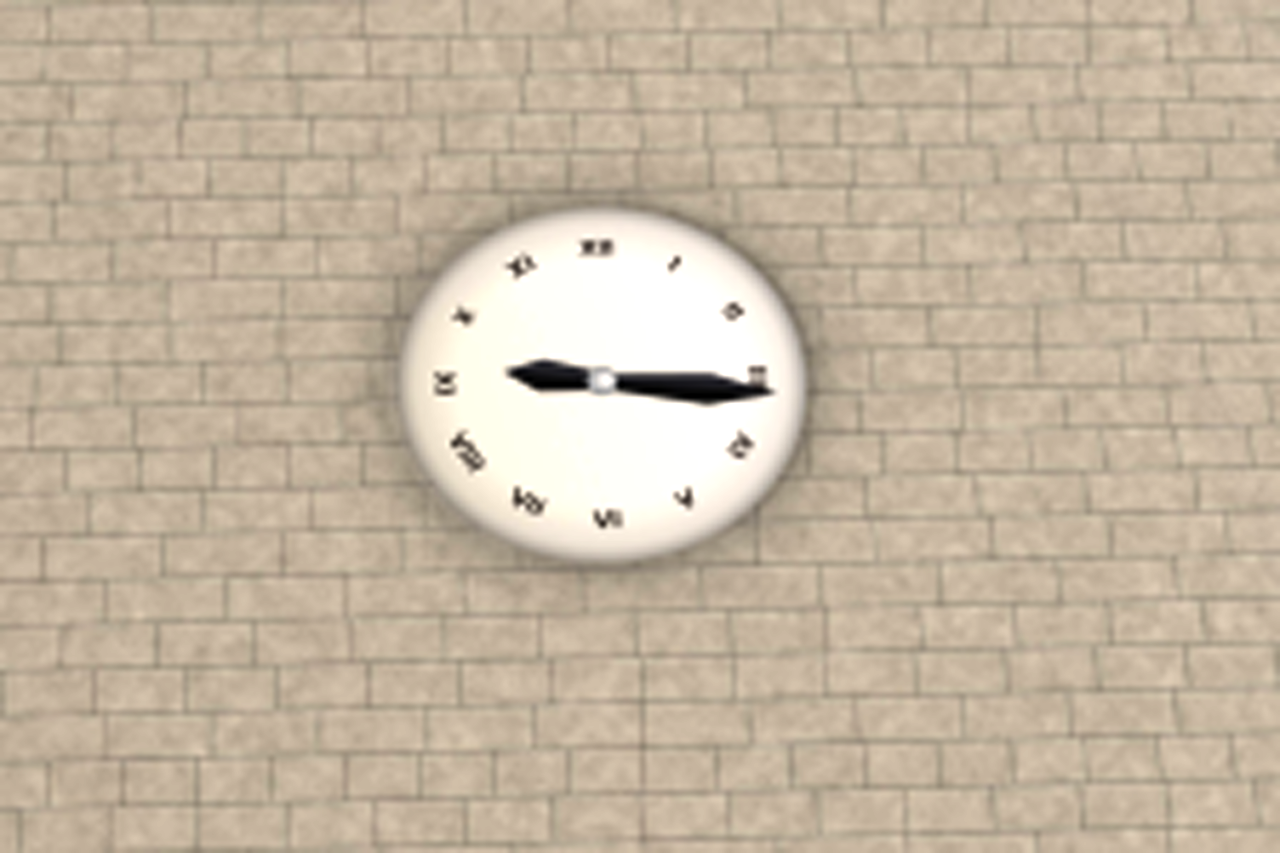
{"hour": 9, "minute": 16}
